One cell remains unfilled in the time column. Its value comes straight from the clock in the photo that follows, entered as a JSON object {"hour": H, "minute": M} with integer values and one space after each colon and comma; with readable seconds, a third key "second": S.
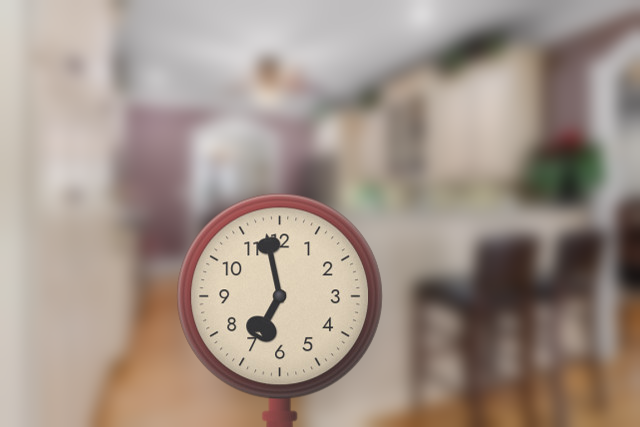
{"hour": 6, "minute": 58}
